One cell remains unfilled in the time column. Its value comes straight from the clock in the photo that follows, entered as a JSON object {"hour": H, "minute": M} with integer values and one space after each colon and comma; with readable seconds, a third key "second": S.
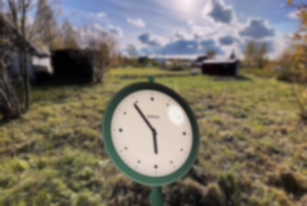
{"hour": 5, "minute": 54}
